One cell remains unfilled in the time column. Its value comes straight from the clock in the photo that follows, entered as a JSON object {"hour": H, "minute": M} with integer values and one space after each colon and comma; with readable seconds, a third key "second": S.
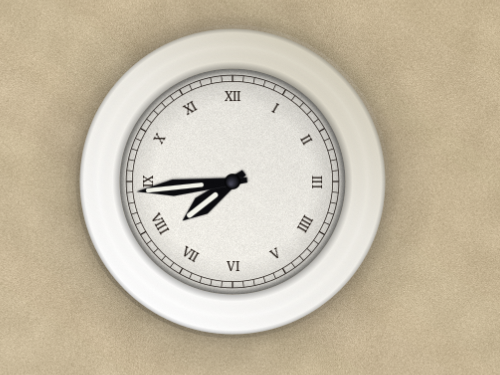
{"hour": 7, "minute": 44}
